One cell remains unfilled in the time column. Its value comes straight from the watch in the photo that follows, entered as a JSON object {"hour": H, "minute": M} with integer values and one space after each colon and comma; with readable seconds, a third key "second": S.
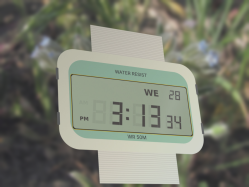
{"hour": 3, "minute": 13, "second": 34}
